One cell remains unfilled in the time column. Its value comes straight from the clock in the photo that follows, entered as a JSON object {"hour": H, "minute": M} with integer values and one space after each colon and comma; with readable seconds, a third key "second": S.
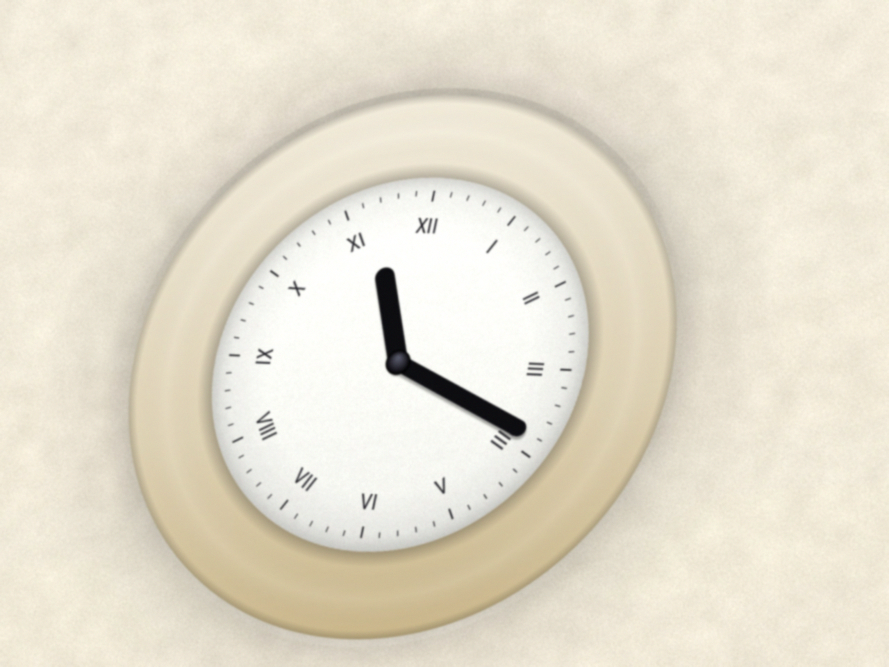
{"hour": 11, "minute": 19}
